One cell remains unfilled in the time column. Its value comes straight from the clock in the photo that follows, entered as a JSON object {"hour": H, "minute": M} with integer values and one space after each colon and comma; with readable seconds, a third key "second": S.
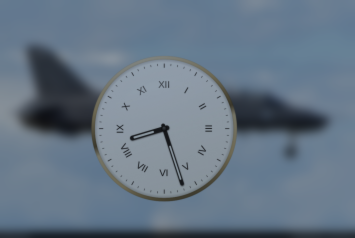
{"hour": 8, "minute": 27}
